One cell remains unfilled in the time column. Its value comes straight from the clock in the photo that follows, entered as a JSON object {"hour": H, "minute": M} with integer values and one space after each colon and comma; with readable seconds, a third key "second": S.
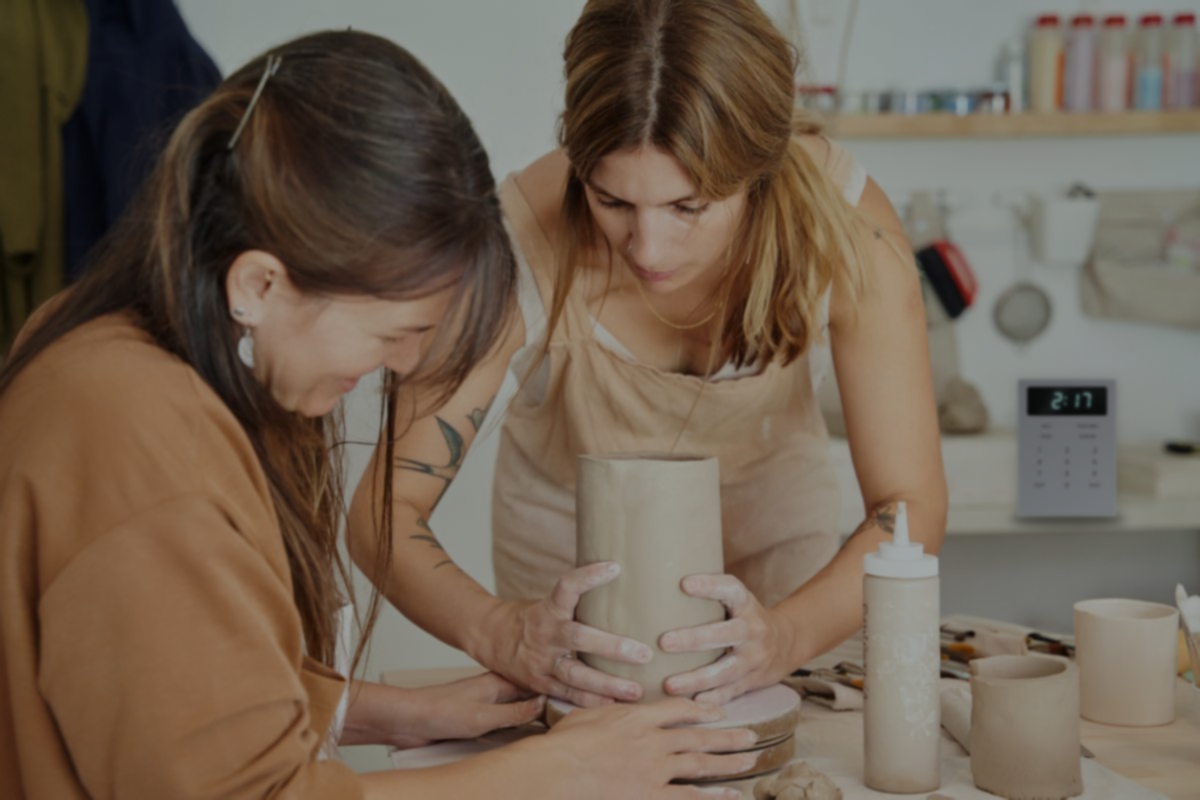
{"hour": 2, "minute": 17}
